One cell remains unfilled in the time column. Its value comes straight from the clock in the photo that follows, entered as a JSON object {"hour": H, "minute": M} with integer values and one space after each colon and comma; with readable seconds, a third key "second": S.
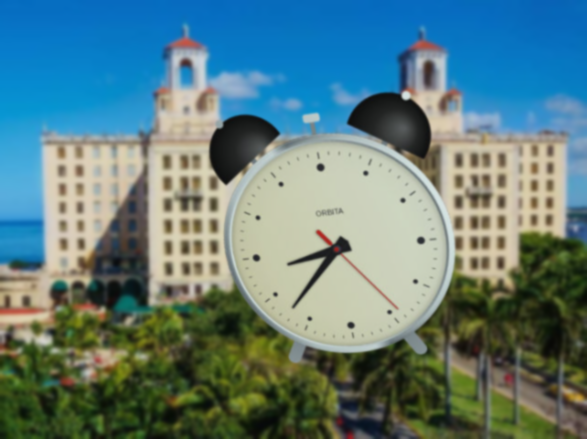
{"hour": 8, "minute": 37, "second": 24}
